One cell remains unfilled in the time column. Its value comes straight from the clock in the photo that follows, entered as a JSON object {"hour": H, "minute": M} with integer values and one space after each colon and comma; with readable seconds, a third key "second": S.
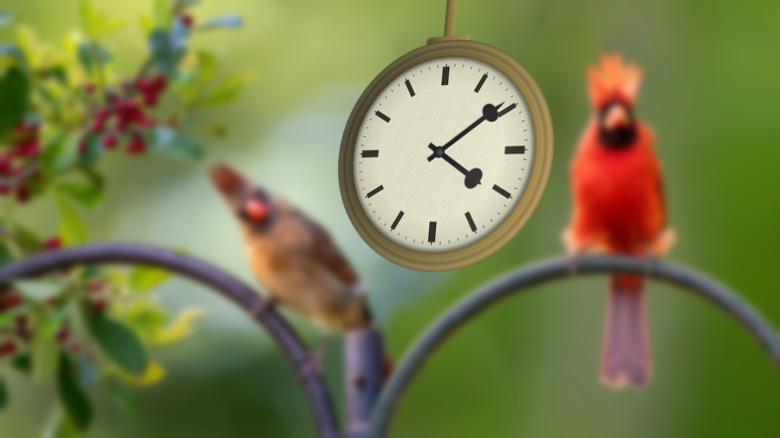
{"hour": 4, "minute": 9}
